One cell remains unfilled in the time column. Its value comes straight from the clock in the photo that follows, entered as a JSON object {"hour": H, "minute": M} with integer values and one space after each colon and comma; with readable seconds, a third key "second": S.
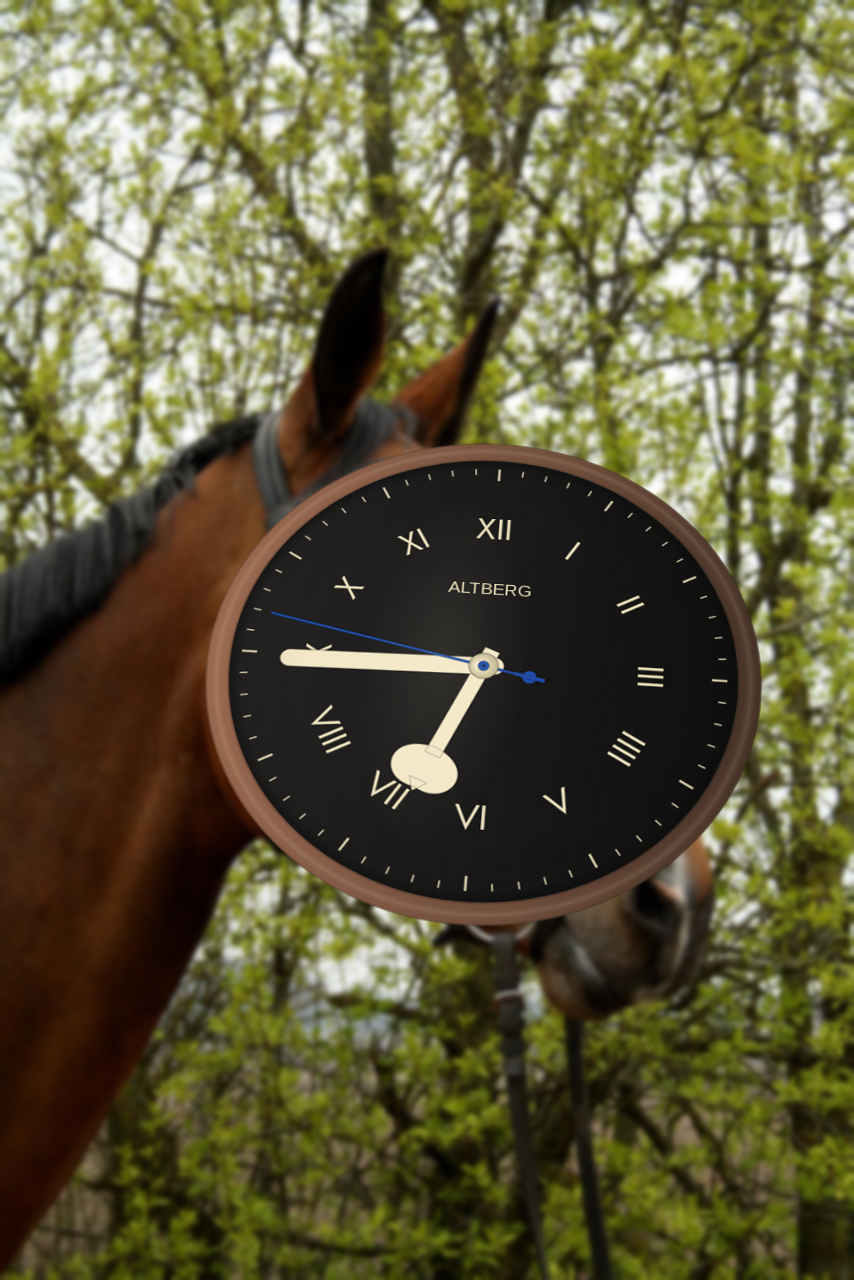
{"hour": 6, "minute": 44, "second": 47}
